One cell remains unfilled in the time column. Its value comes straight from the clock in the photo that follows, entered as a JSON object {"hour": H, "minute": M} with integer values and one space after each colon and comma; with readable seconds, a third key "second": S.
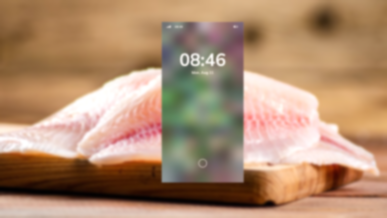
{"hour": 8, "minute": 46}
